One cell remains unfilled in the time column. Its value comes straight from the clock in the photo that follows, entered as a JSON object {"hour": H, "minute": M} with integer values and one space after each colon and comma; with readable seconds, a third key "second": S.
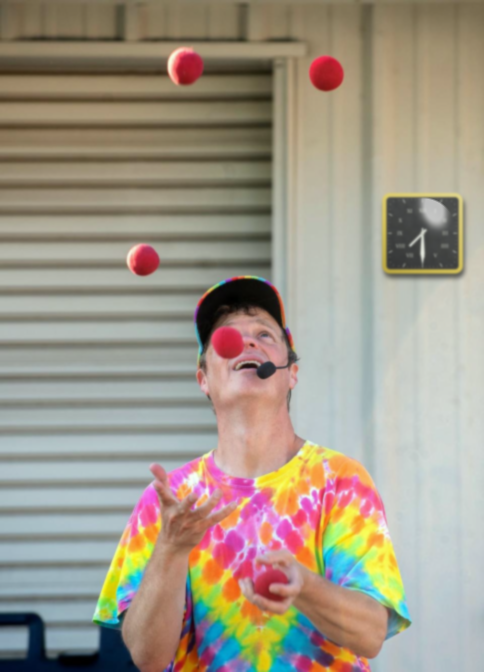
{"hour": 7, "minute": 30}
